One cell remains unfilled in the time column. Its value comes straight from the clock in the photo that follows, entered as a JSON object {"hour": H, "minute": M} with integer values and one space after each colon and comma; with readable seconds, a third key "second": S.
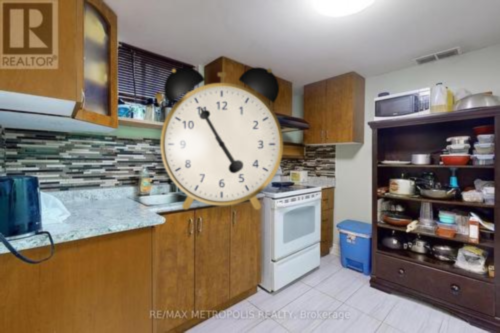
{"hour": 4, "minute": 55}
